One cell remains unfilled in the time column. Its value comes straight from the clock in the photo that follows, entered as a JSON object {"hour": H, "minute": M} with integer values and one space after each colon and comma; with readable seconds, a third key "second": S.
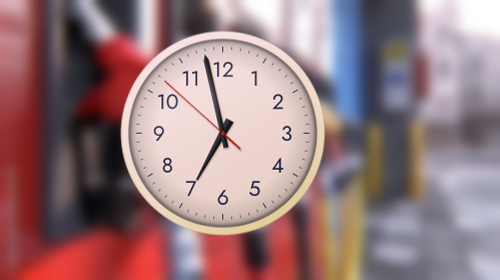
{"hour": 6, "minute": 57, "second": 52}
